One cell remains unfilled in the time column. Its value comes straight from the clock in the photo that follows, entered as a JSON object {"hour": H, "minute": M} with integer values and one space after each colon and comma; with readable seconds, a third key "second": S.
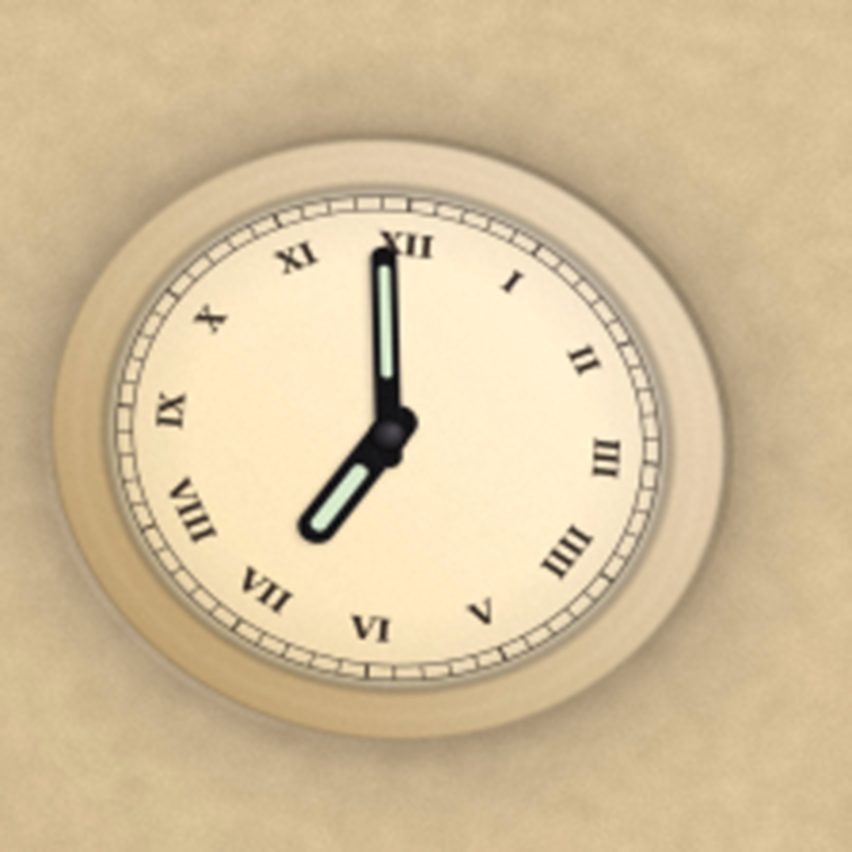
{"hour": 6, "minute": 59}
